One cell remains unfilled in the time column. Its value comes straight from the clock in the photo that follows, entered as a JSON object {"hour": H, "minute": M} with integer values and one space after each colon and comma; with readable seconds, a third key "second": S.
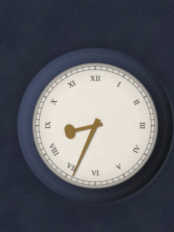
{"hour": 8, "minute": 34}
